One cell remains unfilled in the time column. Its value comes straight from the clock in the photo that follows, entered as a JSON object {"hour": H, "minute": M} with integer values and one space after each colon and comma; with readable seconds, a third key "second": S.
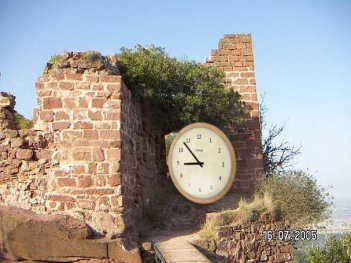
{"hour": 8, "minute": 53}
